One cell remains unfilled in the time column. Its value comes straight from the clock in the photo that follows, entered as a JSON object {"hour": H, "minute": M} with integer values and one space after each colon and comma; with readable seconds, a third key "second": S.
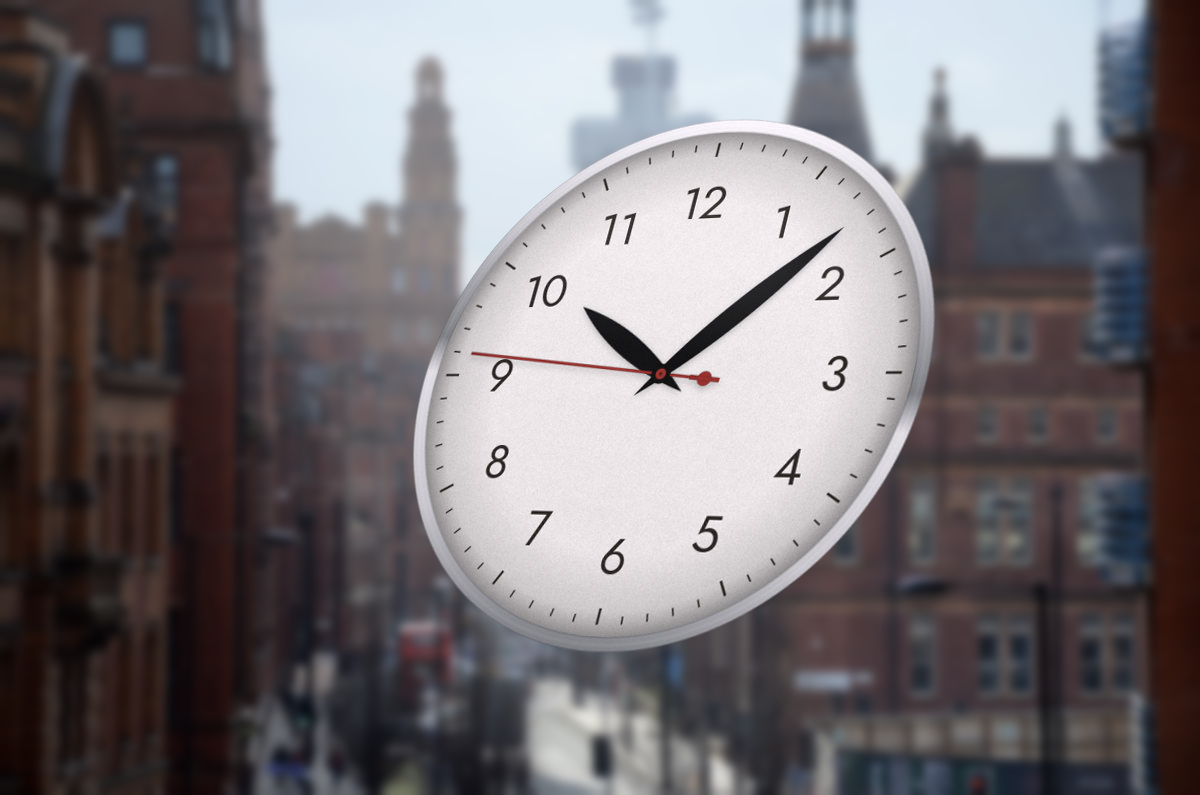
{"hour": 10, "minute": 7, "second": 46}
